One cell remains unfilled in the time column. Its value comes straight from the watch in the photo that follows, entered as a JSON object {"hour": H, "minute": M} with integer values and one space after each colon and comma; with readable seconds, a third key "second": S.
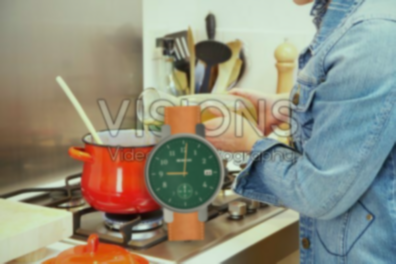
{"hour": 9, "minute": 1}
